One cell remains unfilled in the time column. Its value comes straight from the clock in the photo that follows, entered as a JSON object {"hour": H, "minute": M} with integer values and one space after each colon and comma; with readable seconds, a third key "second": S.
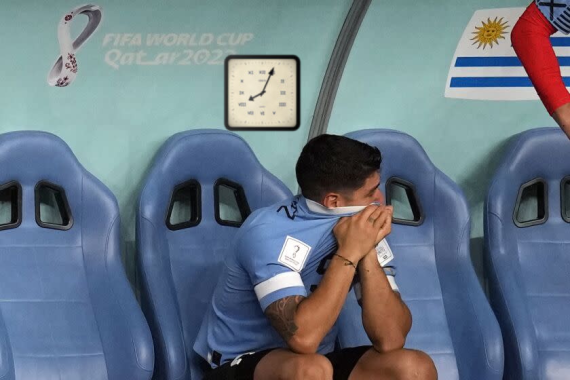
{"hour": 8, "minute": 4}
